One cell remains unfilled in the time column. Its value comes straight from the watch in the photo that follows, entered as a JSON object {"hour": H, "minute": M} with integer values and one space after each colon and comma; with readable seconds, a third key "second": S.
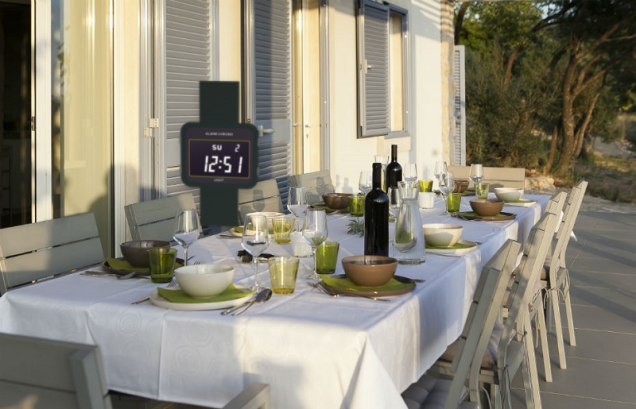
{"hour": 12, "minute": 51}
